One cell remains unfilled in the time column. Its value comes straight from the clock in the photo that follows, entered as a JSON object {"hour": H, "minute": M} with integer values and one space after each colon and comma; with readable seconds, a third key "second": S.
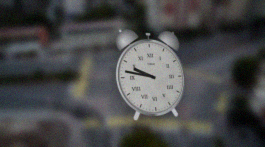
{"hour": 9, "minute": 47}
